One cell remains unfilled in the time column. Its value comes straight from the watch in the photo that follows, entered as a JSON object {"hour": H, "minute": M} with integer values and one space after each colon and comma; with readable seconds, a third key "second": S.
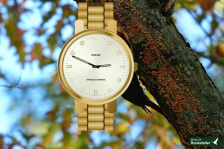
{"hour": 2, "minute": 49}
